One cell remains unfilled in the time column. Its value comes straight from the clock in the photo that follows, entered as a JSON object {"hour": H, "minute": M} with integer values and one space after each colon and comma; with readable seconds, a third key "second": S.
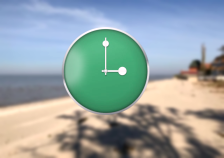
{"hour": 3, "minute": 0}
